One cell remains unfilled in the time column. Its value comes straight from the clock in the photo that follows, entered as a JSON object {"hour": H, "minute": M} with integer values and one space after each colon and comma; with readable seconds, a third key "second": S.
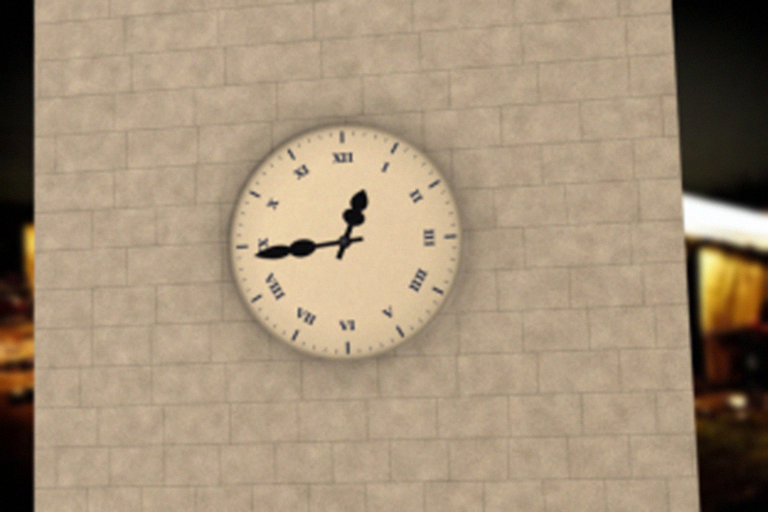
{"hour": 12, "minute": 44}
